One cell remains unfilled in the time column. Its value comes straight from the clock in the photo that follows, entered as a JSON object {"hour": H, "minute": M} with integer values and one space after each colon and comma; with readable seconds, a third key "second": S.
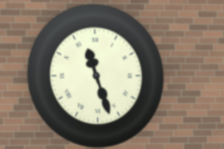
{"hour": 11, "minute": 27}
